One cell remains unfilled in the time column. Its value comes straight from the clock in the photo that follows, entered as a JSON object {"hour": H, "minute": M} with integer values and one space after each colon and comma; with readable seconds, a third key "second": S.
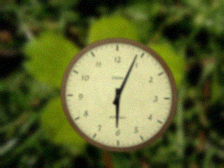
{"hour": 6, "minute": 4}
